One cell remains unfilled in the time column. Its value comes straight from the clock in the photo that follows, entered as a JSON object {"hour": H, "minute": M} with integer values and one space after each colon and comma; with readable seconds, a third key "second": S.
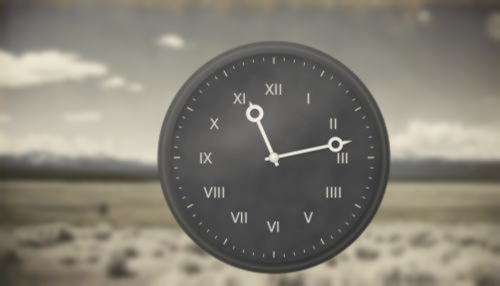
{"hour": 11, "minute": 13}
